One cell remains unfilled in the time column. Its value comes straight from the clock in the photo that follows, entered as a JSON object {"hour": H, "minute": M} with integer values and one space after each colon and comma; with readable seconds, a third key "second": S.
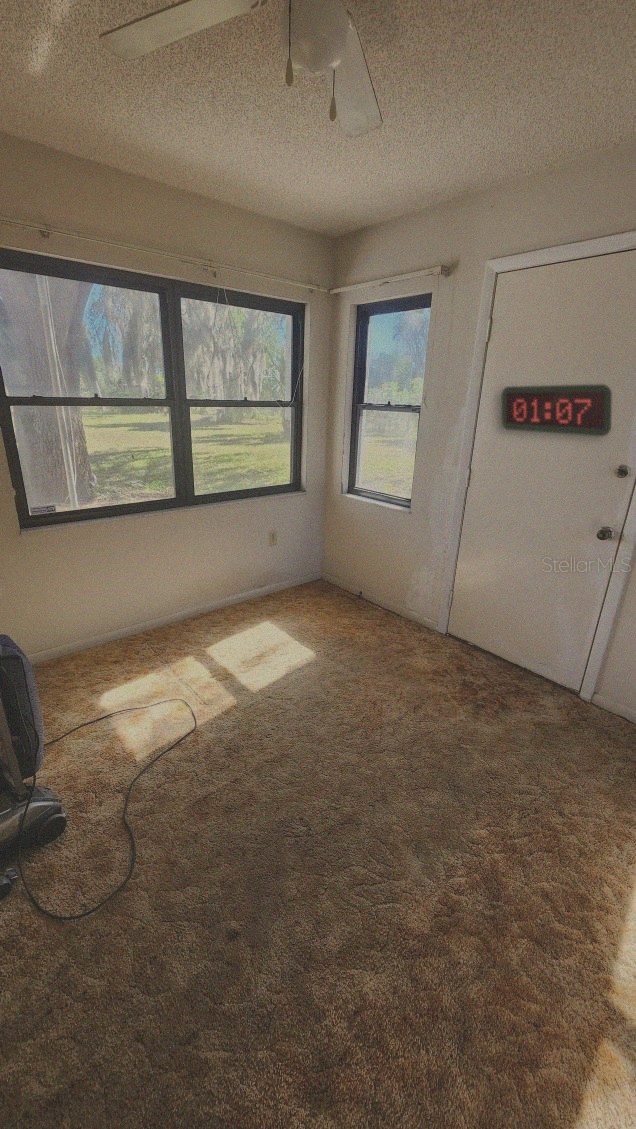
{"hour": 1, "minute": 7}
